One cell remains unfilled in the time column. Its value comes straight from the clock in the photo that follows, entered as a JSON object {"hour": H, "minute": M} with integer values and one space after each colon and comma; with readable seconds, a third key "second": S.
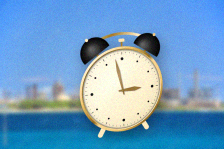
{"hour": 2, "minute": 58}
